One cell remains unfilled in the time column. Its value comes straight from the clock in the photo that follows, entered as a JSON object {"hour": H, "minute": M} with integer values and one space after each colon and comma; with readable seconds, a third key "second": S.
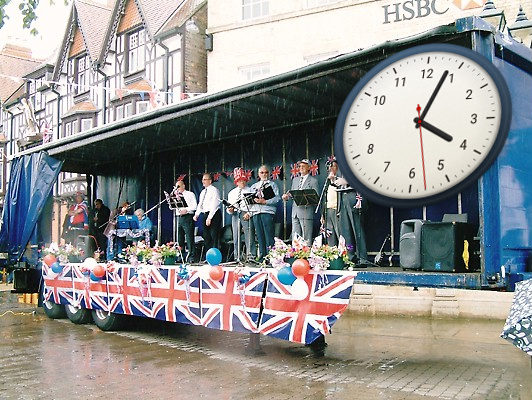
{"hour": 4, "minute": 3, "second": 28}
